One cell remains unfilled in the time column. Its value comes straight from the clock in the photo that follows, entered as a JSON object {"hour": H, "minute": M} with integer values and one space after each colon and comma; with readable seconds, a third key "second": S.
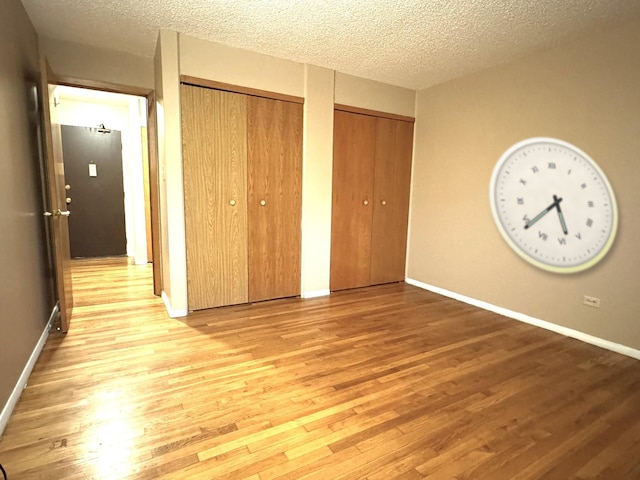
{"hour": 5, "minute": 39}
